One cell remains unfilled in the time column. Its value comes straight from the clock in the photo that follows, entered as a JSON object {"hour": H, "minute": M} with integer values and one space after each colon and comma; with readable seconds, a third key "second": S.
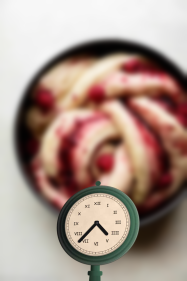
{"hour": 4, "minute": 37}
